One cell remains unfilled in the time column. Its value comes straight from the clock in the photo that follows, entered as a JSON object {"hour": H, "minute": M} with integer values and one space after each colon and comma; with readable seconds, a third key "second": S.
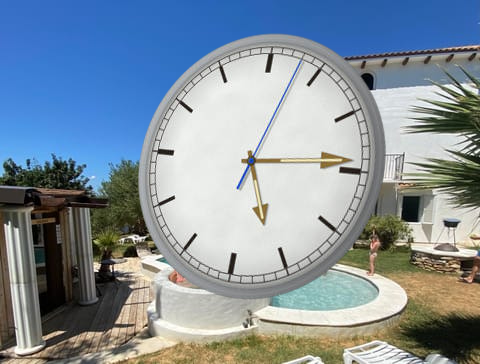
{"hour": 5, "minute": 14, "second": 3}
